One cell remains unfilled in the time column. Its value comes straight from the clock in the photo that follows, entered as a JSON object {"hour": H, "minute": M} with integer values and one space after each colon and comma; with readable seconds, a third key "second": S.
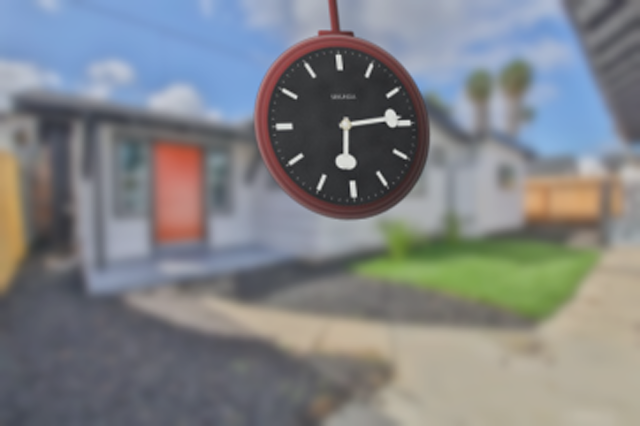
{"hour": 6, "minute": 14}
